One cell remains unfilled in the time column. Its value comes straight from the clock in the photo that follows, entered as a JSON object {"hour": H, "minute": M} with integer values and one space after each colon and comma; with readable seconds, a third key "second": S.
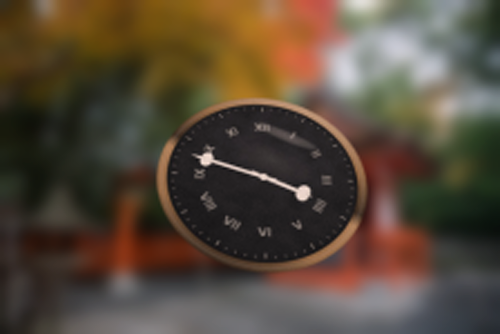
{"hour": 3, "minute": 48}
